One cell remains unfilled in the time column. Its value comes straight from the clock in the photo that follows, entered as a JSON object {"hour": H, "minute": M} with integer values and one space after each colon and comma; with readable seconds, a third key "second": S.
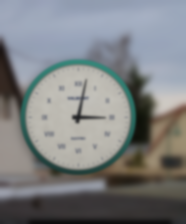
{"hour": 3, "minute": 2}
